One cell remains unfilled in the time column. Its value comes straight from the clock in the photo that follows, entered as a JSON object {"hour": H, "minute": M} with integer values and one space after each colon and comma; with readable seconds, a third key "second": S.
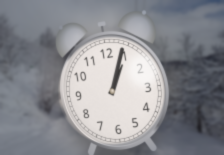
{"hour": 1, "minute": 4}
